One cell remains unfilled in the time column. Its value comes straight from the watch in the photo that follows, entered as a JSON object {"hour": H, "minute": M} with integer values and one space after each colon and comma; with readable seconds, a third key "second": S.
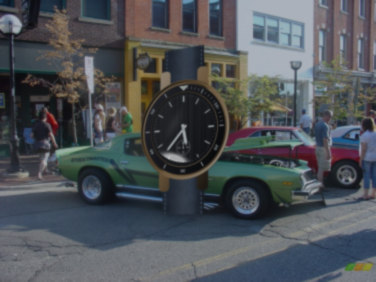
{"hour": 5, "minute": 37}
